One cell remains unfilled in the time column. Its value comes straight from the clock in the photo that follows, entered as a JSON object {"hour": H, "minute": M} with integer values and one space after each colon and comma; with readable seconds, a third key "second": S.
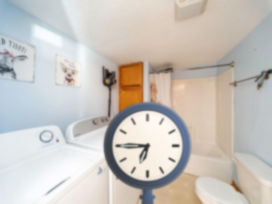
{"hour": 6, "minute": 45}
